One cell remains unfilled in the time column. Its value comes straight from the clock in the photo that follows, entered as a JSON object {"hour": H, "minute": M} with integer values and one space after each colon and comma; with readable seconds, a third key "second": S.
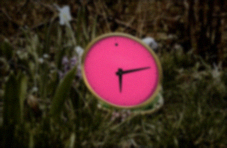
{"hour": 6, "minute": 13}
